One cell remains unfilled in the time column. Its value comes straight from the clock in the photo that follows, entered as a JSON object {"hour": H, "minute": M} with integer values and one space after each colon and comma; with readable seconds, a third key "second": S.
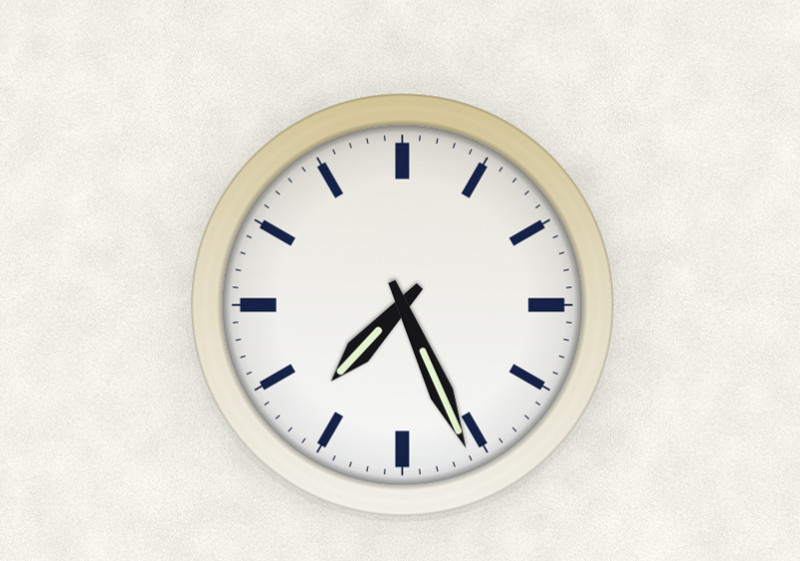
{"hour": 7, "minute": 26}
